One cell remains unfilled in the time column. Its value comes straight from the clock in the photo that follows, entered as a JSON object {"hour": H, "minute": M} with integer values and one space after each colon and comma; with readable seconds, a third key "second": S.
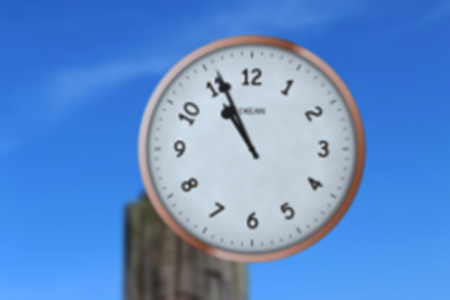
{"hour": 10, "minute": 56}
